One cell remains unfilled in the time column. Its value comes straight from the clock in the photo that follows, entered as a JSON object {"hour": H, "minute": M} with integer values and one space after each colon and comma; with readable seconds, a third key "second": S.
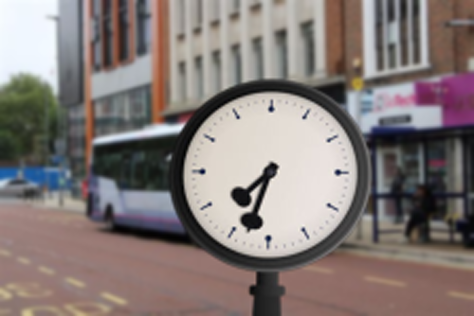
{"hour": 7, "minute": 33}
